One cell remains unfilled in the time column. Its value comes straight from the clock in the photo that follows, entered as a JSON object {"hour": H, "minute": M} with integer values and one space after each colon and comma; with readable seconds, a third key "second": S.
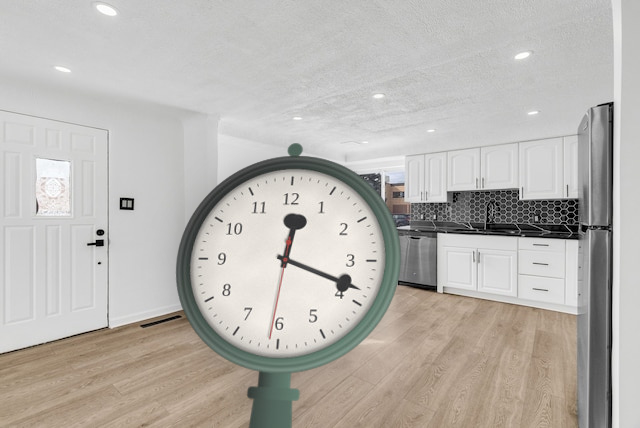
{"hour": 12, "minute": 18, "second": 31}
